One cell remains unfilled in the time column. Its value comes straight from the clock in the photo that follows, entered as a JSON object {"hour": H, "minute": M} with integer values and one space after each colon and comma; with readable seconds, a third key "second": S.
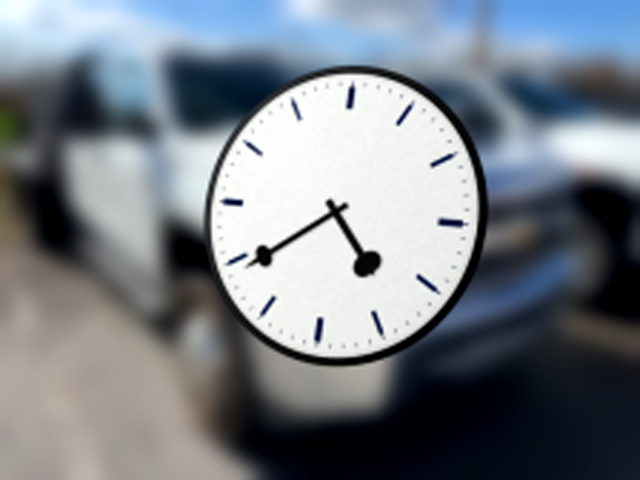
{"hour": 4, "minute": 39}
